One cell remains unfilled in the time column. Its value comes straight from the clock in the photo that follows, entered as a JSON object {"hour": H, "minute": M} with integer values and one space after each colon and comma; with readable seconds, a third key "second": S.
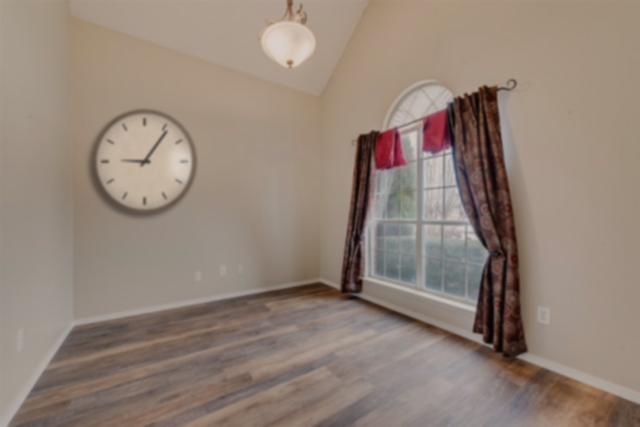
{"hour": 9, "minute": 6}
